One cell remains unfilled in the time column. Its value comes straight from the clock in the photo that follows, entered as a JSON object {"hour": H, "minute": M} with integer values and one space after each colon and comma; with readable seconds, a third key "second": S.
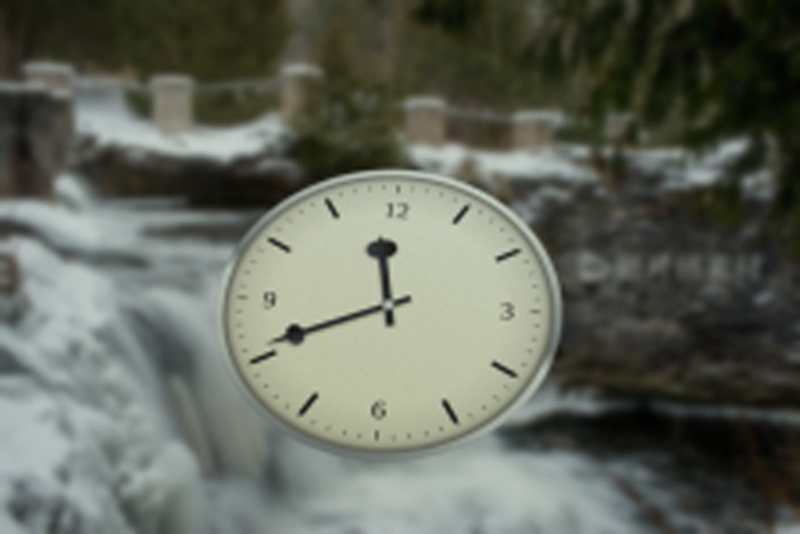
{"hour": 11, "minute": 41}
